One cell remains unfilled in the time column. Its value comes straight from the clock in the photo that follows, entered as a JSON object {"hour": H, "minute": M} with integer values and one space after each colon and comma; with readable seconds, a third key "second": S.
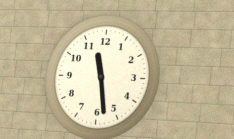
{"hour": 11, "minute": 28}
